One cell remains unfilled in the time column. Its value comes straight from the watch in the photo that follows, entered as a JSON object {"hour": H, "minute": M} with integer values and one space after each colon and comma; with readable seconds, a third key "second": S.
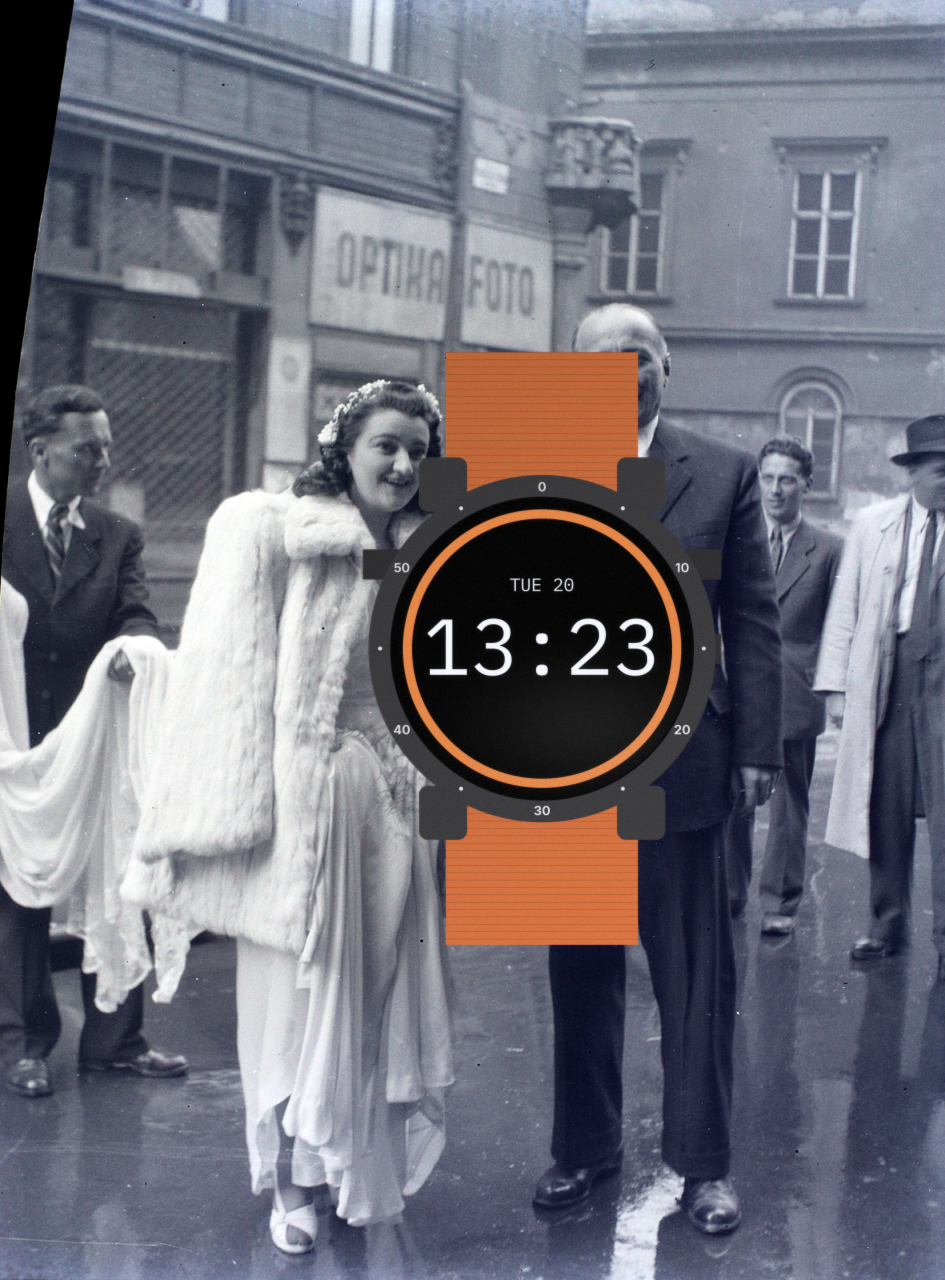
{"hour": 13, "minute": 23}
